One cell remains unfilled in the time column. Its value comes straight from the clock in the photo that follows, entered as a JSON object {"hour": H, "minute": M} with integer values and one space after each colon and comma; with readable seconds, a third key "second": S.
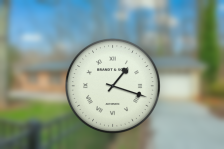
{"hour": 1, "minute": 18}
